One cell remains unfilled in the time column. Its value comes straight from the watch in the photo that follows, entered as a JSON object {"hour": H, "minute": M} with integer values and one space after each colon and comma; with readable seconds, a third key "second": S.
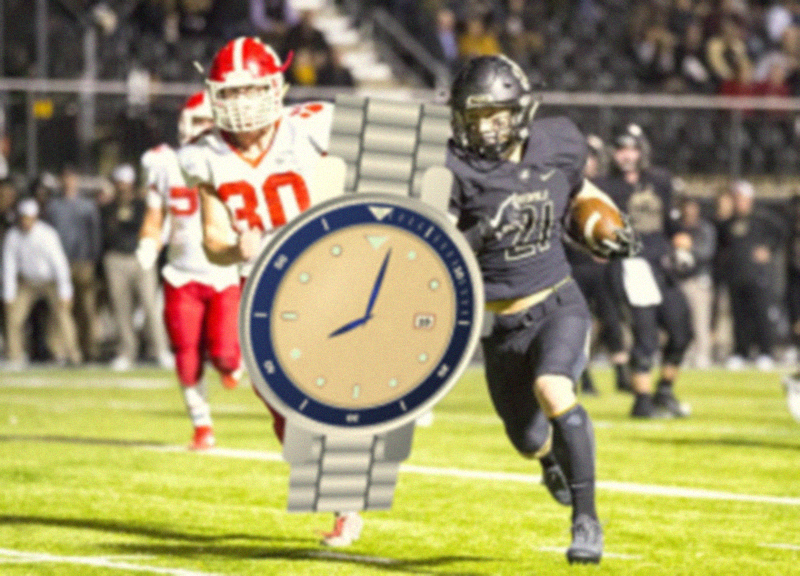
{"hour": 8, "minute": 2}
